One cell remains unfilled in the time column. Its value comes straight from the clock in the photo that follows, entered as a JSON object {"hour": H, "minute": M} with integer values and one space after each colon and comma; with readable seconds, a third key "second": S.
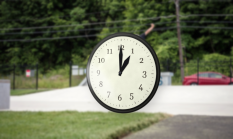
{"hour": 1, "minute": 0}
